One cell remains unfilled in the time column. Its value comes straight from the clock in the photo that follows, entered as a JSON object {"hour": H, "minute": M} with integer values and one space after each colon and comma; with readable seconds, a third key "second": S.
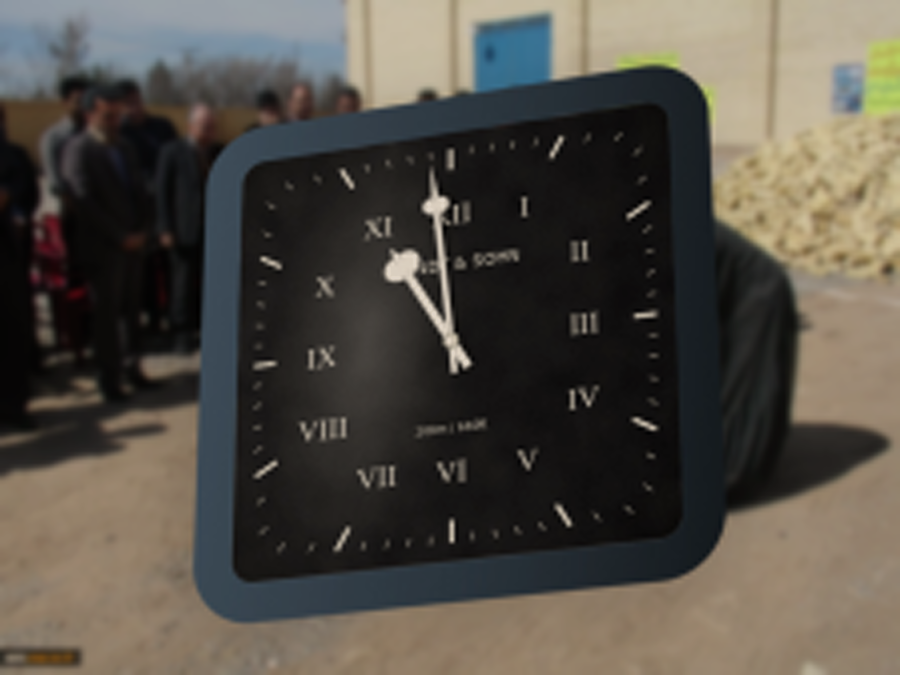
{"hour": 10, "minute": 59}
